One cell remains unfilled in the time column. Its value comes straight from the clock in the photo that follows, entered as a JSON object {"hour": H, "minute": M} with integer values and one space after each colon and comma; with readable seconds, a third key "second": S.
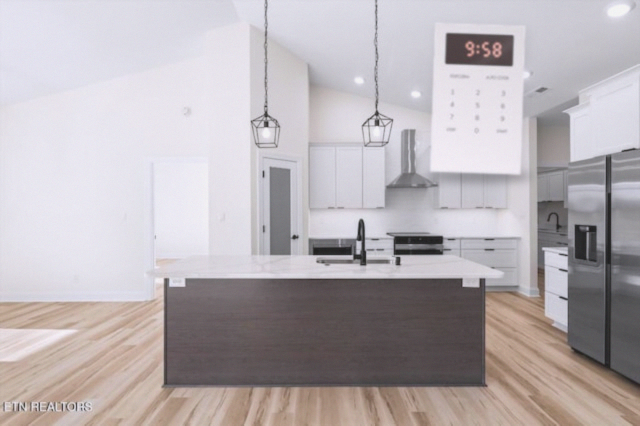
{"hour": 9, "minute": 58}
